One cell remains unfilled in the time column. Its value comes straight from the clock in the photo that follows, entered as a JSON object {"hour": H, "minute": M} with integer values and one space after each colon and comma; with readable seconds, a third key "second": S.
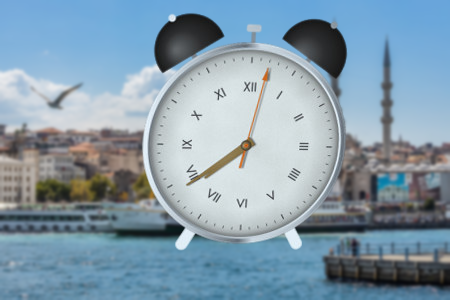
{"hour": 7, "minute": 39, "second": 2}
